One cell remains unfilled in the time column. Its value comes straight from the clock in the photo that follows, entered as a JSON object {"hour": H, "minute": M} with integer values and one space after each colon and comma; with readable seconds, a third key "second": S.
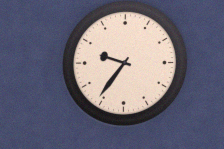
{"hour": 9, "minute": 36}
